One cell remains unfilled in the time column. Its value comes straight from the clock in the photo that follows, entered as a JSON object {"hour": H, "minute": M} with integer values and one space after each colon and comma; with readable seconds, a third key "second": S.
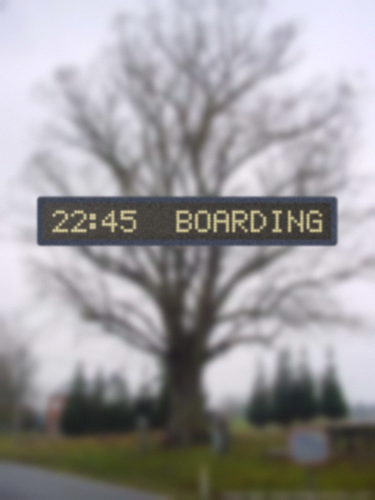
{"hour": 22, "minute": 45}
